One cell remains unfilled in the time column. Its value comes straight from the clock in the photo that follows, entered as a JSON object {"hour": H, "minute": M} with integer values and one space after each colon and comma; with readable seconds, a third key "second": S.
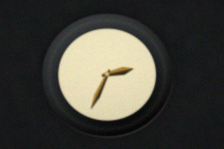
{"hour": 2, "minute": 34}
